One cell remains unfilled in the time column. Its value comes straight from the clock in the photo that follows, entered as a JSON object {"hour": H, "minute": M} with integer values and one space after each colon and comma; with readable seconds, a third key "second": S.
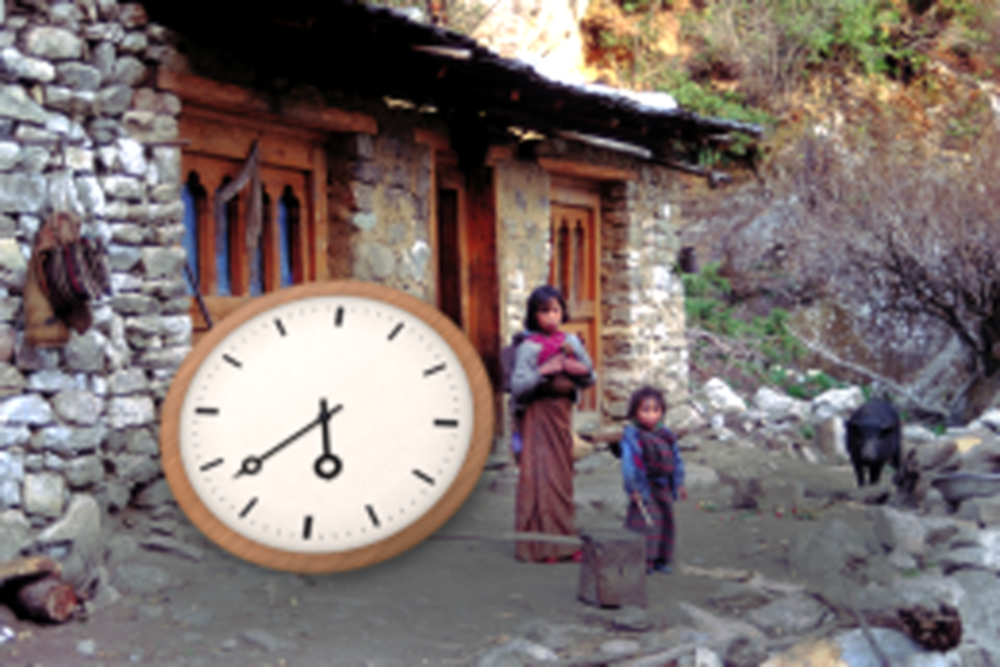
{"hour": 5, "minute": 38}
